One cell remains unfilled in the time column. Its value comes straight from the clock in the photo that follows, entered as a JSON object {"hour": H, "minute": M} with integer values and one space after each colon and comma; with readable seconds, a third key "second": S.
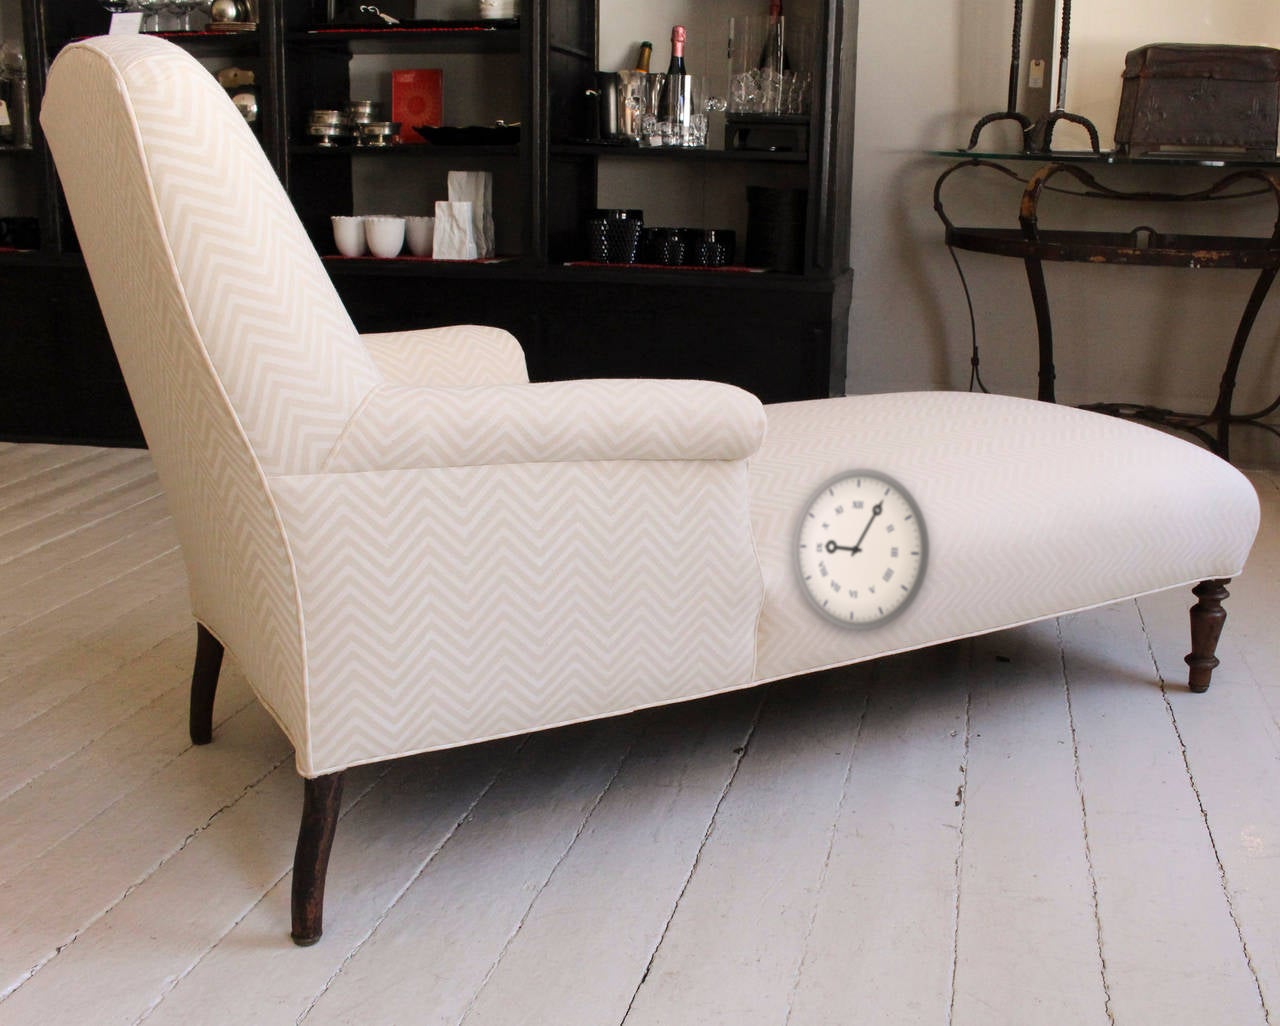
{"hour": 9, "minute": 5}
